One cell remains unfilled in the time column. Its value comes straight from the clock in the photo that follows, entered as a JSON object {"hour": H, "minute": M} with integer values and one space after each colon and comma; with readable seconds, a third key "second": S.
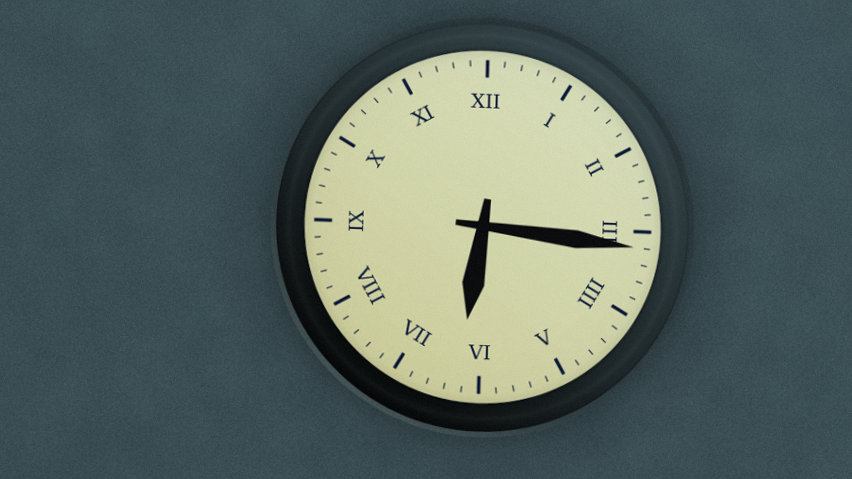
{"hour": 6, "minute": 16}
